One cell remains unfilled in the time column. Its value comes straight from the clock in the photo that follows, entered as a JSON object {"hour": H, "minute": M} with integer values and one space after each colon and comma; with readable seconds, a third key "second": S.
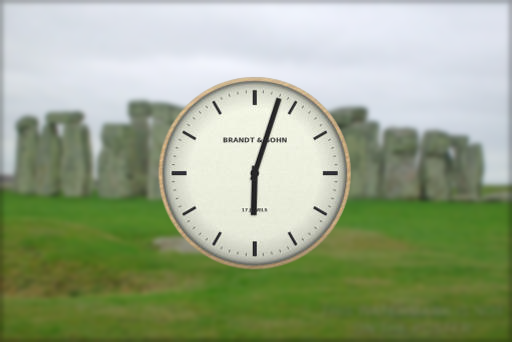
{"hour": 6, "minute": 3}
